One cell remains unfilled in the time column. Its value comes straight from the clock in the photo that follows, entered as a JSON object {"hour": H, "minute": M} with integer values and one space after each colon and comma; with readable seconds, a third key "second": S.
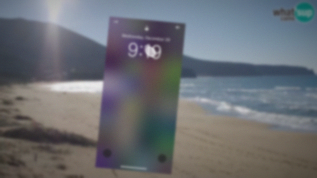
{"hour": 9, "minute": 19}
